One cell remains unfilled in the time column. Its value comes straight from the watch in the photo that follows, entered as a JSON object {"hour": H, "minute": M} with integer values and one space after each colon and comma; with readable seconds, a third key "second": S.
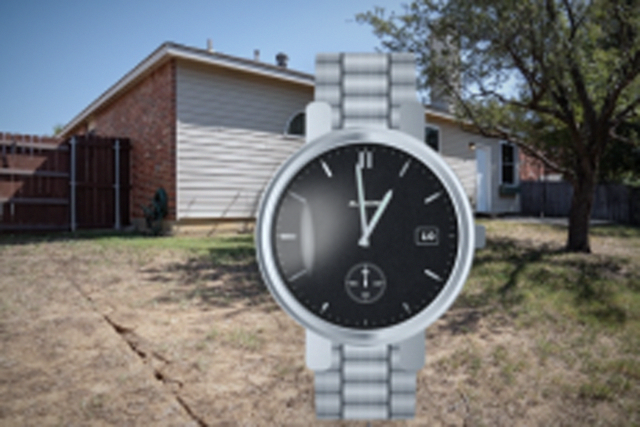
{"hour": 12, "minute": 59}
